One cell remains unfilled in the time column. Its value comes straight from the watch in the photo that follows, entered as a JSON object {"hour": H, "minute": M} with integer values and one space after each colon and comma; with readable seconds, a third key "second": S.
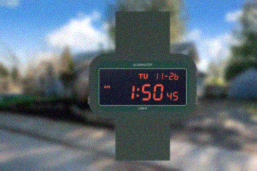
{"hour": 1, "minute": 50}
